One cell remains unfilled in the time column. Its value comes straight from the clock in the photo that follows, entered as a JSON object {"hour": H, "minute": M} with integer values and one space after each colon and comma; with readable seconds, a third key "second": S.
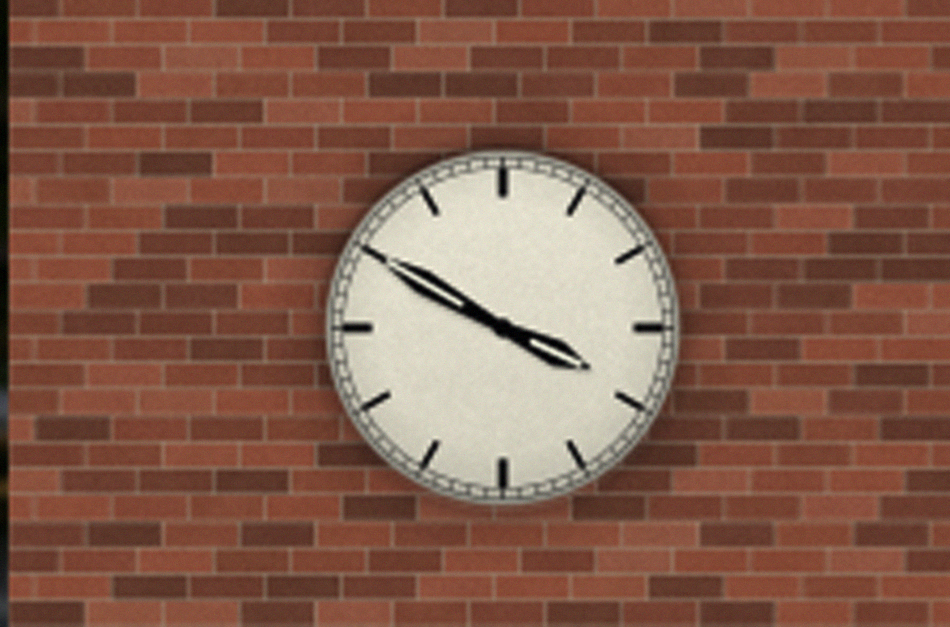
{"hour": 3, "minute": 50}
